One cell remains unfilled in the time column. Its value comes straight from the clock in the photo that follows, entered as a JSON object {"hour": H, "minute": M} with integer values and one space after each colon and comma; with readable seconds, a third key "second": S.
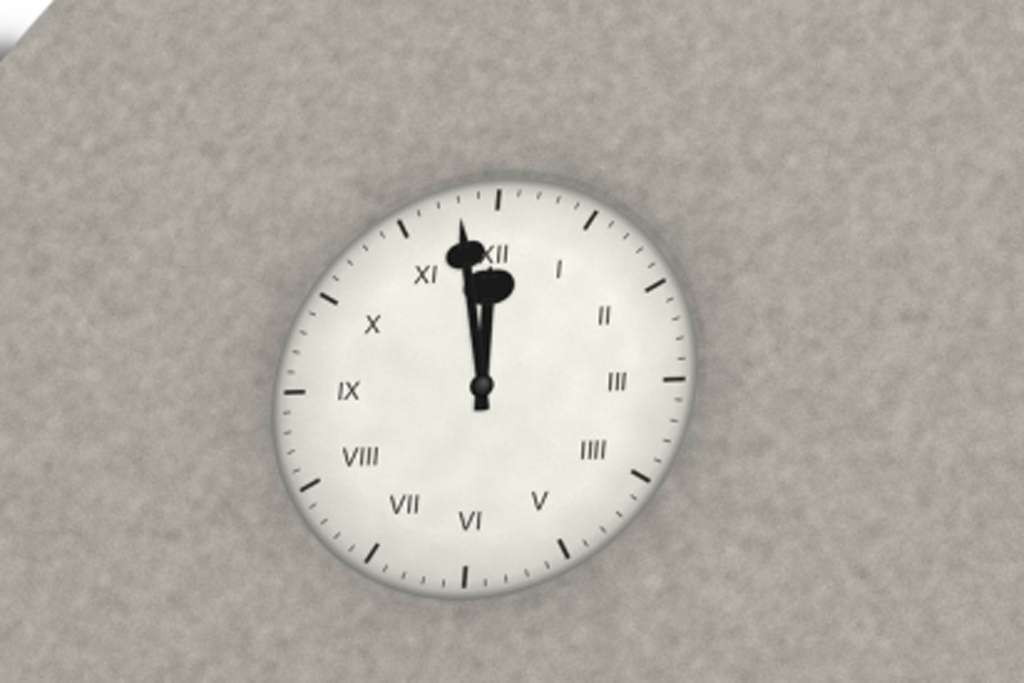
{"hour": 11, "minute": 58}
